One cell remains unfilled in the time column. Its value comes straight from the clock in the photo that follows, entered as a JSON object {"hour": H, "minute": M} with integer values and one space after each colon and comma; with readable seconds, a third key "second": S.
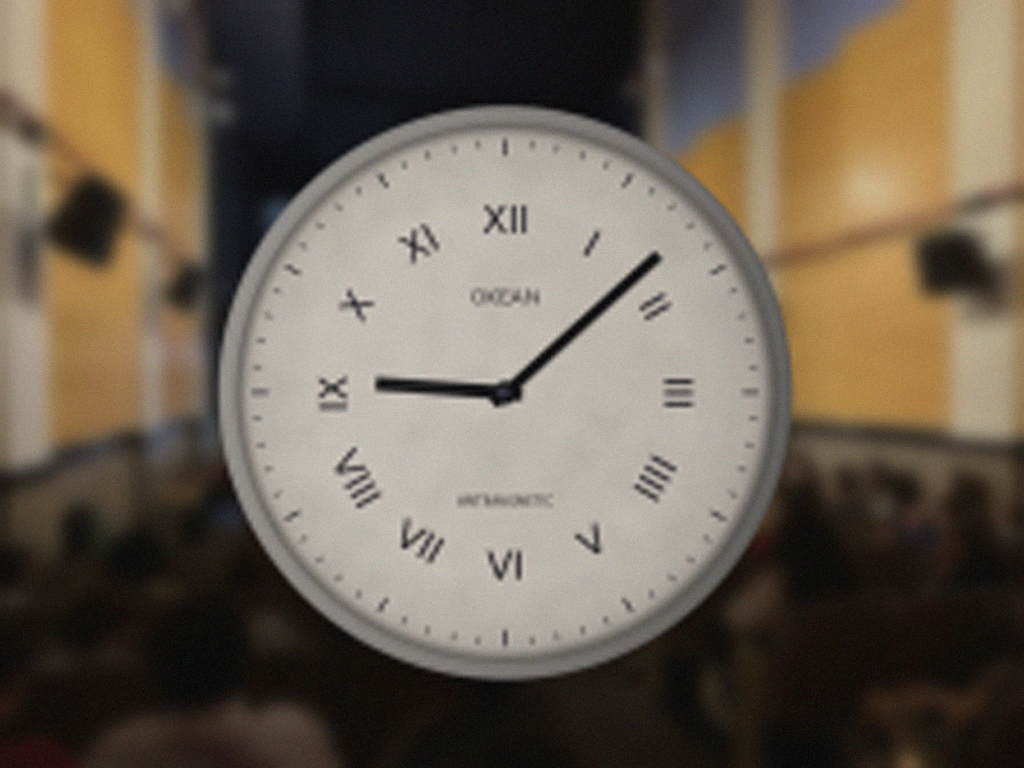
{"hour": 9, "minute": 8}
